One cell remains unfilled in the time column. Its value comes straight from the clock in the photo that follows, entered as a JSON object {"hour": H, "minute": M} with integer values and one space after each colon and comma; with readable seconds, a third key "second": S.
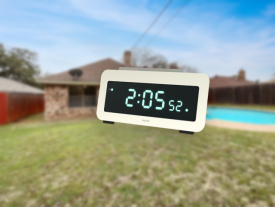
{"hour": 2, "minute": 5, "second": 52}
